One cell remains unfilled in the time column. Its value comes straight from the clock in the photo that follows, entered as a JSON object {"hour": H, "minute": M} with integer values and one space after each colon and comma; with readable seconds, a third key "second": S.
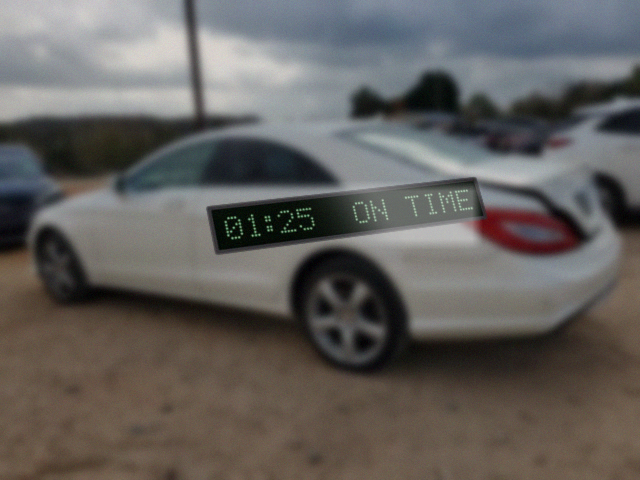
{"hour": 1, "minute": 25}
